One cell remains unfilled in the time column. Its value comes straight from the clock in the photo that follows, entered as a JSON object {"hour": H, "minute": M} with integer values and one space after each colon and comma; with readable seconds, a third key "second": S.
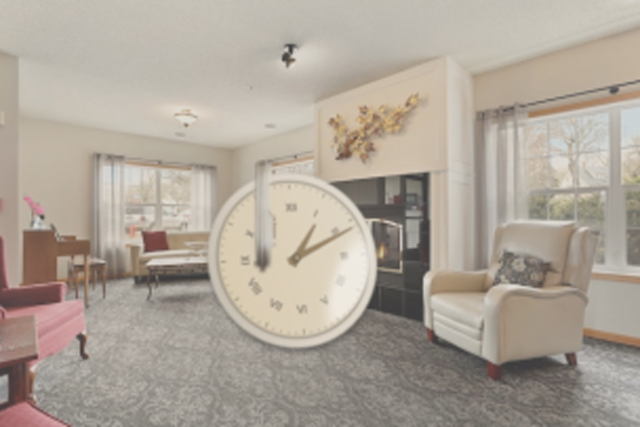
{"hour": 1, "minute": 11}
